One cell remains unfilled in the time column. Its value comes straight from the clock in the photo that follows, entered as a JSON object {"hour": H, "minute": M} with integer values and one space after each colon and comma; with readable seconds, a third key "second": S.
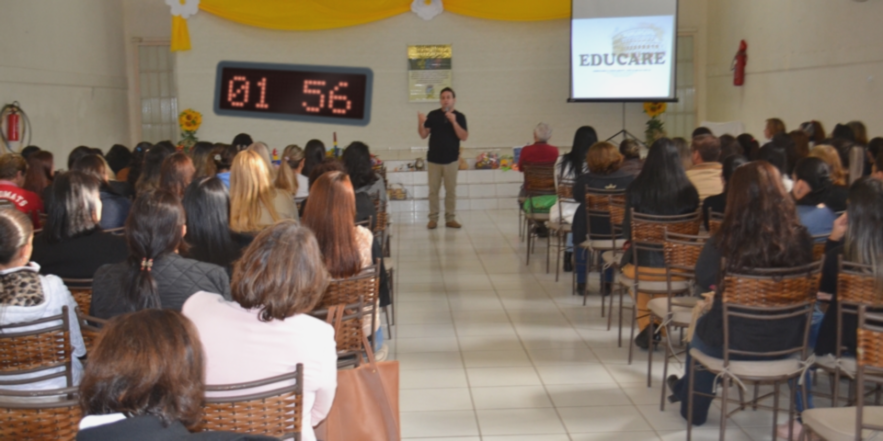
{"hour": 1, "minute": 56}
